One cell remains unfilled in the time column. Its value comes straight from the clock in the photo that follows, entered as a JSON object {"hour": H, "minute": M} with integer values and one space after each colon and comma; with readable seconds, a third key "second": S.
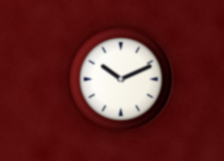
{"hour": 10, "minute": 11}
